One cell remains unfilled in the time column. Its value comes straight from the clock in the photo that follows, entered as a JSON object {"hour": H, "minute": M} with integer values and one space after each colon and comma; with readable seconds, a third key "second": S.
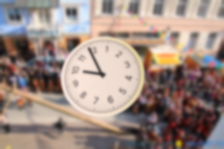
{"hour": 9, "minute": 59}
